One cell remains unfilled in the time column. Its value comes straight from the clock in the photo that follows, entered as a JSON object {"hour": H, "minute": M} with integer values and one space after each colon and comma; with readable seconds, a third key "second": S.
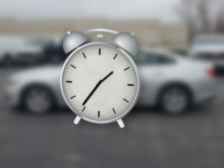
{"hour": 1, "minute": 36}
